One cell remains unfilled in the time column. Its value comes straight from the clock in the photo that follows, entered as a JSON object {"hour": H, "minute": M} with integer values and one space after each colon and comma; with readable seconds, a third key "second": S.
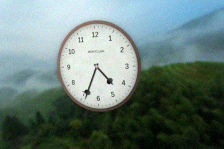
{"hour": 4, "minute": 34}
